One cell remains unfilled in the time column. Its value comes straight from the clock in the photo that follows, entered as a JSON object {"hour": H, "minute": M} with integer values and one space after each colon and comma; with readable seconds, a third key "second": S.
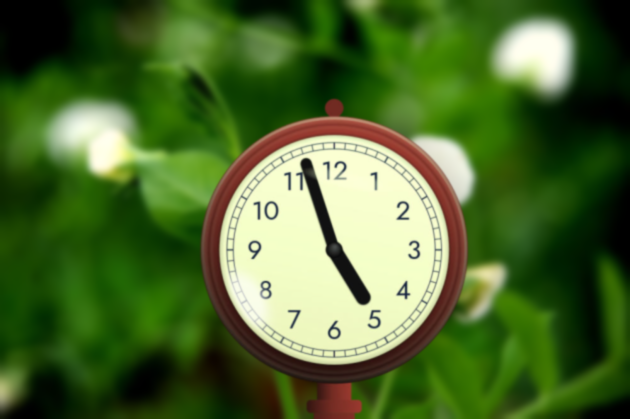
{"hour": 4, "minute": 57}
